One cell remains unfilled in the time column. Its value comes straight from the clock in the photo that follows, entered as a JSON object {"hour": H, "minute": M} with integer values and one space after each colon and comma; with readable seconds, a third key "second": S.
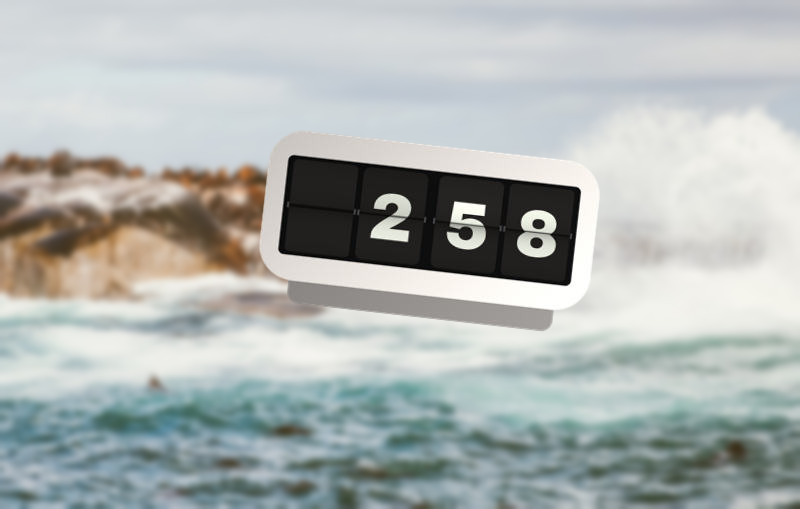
{"hour": 2, "minute": 58}
